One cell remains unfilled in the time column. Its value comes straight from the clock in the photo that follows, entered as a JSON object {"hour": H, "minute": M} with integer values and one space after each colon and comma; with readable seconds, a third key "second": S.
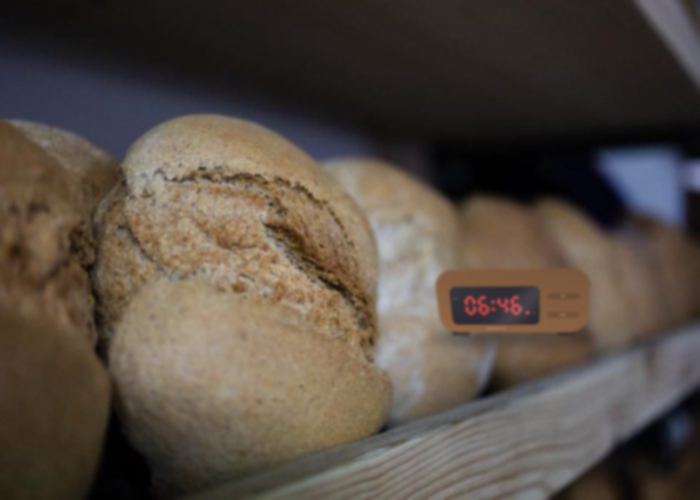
{"hour": 6, "minute": 46}
